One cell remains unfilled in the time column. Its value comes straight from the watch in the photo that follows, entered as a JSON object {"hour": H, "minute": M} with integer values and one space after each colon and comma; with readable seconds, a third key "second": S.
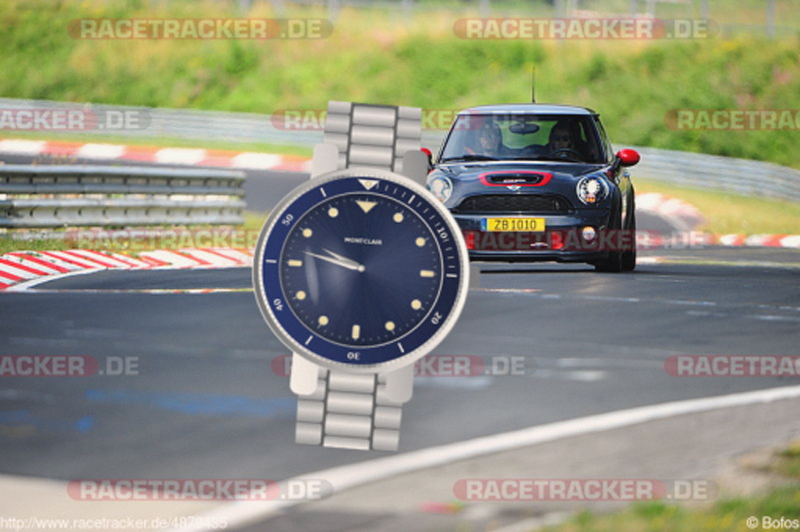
{"hour": 9, "minute": 47}
